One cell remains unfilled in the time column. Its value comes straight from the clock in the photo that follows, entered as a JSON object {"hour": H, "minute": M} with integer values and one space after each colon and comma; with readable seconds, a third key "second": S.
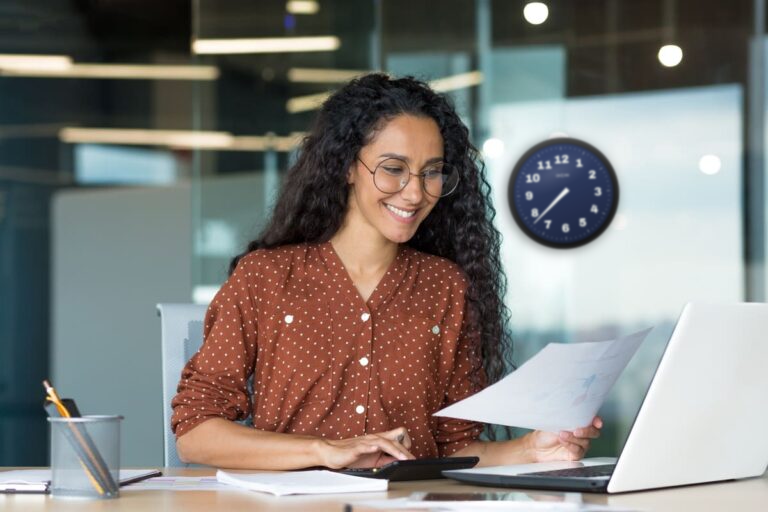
{"hour": 7, "minute": 38}
